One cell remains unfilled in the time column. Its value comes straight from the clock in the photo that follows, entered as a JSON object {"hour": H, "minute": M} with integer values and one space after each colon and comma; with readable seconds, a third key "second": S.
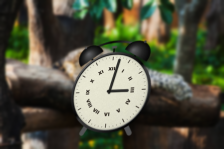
{"hour": 3, "minute": 2}
